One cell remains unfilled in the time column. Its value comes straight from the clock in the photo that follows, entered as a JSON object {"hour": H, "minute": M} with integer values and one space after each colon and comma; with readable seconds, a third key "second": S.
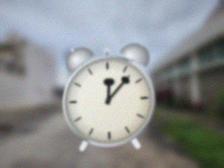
{"hour": 12, "minute": 7}
